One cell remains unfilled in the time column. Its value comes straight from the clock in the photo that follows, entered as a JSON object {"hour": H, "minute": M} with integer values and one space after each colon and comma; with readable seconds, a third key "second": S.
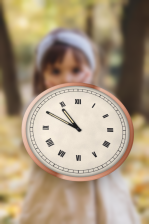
{"hour": 10, "minute": 50}
